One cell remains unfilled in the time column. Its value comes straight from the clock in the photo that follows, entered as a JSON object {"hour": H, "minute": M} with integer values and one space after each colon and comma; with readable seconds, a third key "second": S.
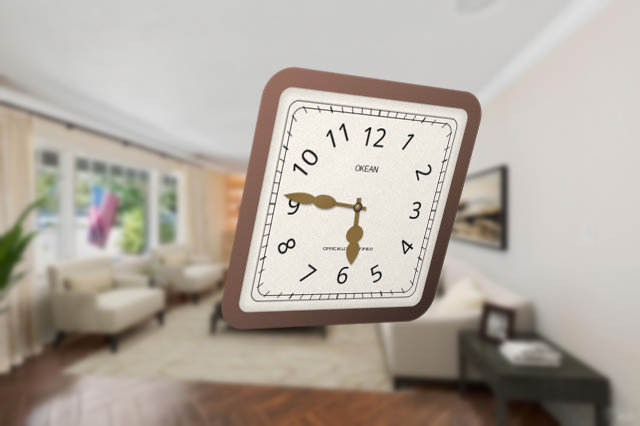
{"hour": 5, "minute": 46}
